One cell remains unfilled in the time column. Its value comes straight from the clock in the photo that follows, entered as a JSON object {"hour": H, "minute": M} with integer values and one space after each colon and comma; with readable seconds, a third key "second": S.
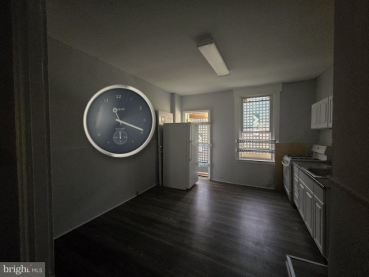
{"hour": 11, "minute": 19}
